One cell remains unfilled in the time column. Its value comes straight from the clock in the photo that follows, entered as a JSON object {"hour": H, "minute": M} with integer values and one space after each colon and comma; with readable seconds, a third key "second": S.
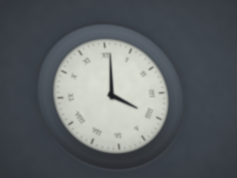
{"hour": 4, "minute": 1}
